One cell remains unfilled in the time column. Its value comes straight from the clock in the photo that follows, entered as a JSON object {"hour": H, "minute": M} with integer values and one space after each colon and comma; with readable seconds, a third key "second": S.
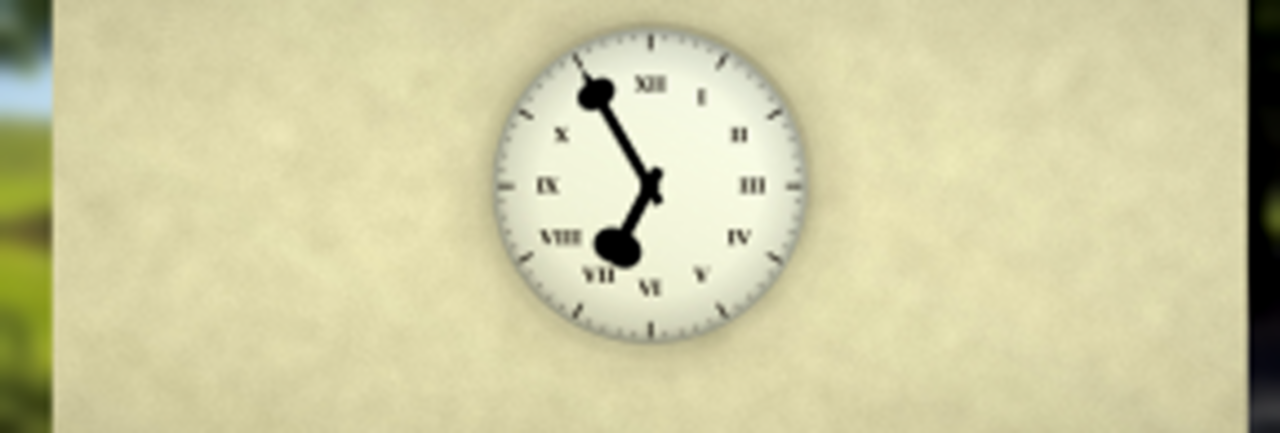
{"hour": 6, "minute": 55}
